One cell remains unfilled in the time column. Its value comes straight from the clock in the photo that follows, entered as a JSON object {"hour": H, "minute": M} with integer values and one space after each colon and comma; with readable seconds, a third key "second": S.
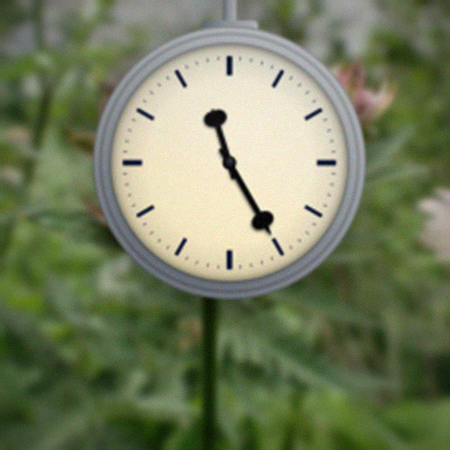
{"hour": 11, "minute": 25}
